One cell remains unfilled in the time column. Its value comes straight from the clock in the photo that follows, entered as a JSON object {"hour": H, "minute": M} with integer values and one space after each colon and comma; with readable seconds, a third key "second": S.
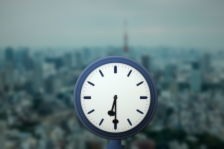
{"hour": 6, "minute": 30}
